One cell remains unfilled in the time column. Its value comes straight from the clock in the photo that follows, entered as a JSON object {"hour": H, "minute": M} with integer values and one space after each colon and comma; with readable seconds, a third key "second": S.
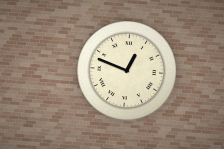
{"hour": 12, "minute": 48}
